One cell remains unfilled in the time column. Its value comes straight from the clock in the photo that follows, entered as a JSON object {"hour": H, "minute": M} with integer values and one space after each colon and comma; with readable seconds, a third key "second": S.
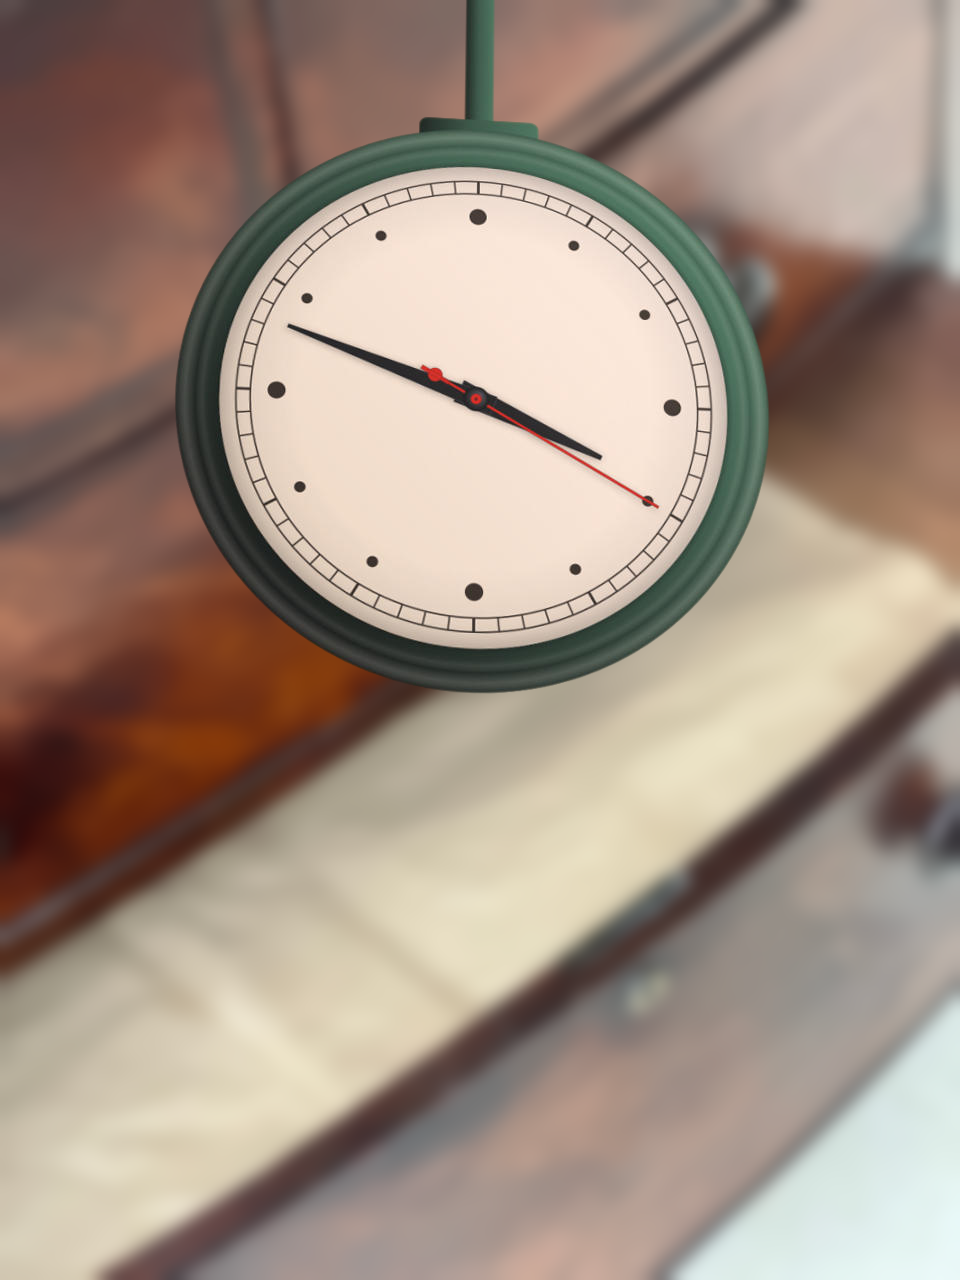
{"hour": 3, "minute": 48, "second": 20}
